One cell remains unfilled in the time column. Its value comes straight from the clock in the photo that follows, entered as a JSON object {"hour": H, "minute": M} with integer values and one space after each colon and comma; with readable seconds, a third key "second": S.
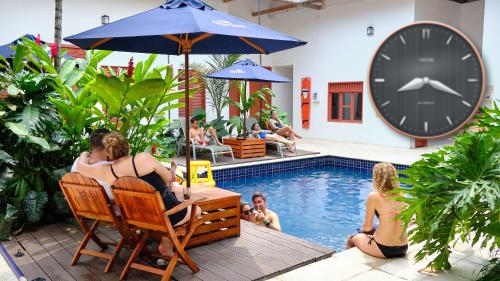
{"hour": 8, "minute": 19}
